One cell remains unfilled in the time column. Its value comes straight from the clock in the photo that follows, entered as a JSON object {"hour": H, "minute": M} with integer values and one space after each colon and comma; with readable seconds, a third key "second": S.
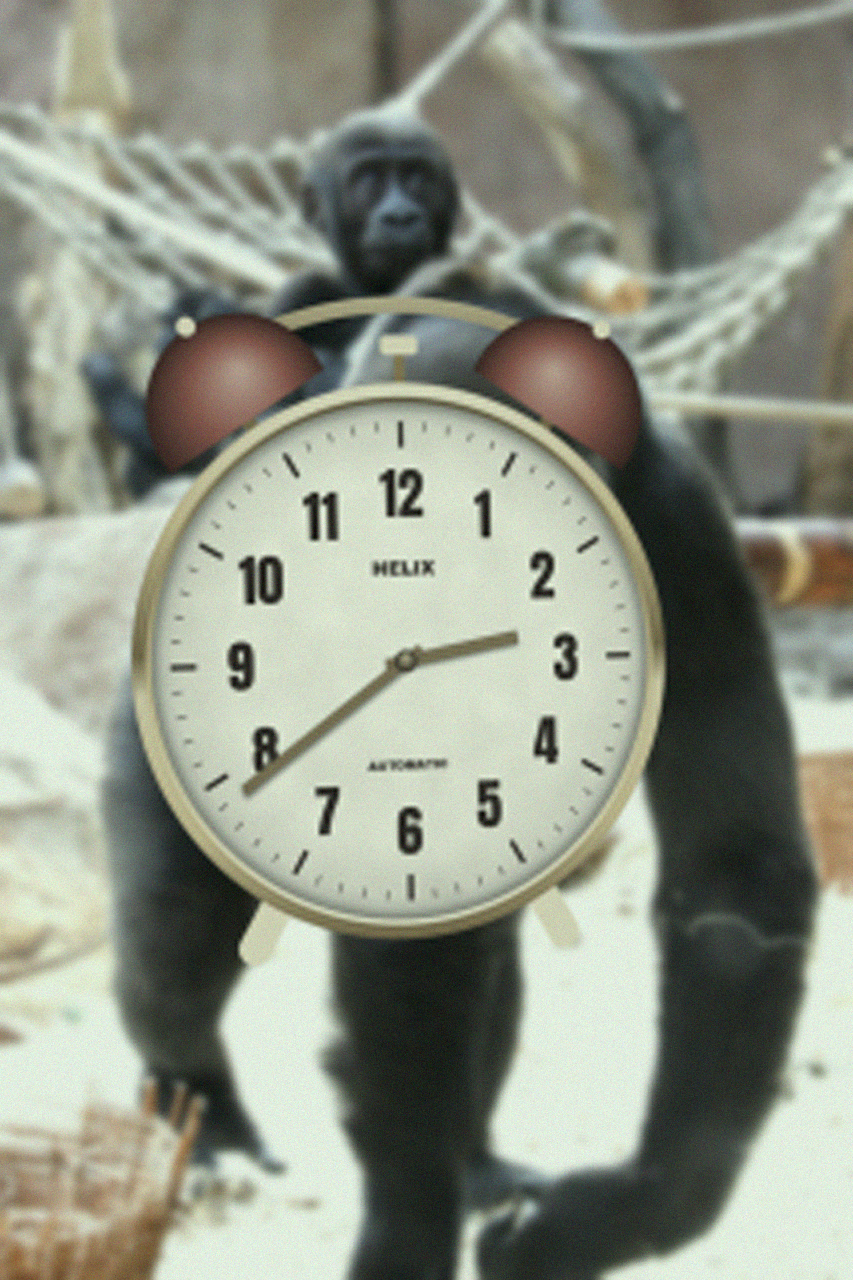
{"hour": 2, "minute": 39}
